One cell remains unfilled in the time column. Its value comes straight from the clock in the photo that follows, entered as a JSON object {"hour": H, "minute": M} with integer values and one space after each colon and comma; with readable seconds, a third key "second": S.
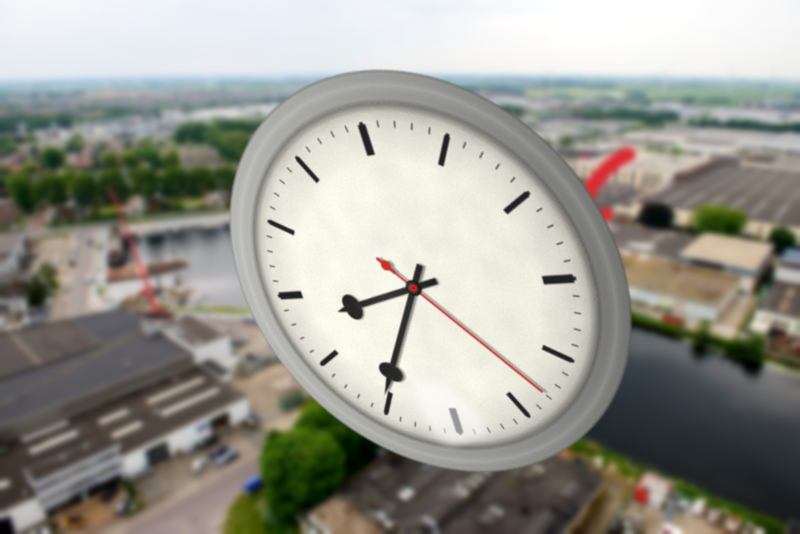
{"hour": 8, "minute": 35, "second": 23}
